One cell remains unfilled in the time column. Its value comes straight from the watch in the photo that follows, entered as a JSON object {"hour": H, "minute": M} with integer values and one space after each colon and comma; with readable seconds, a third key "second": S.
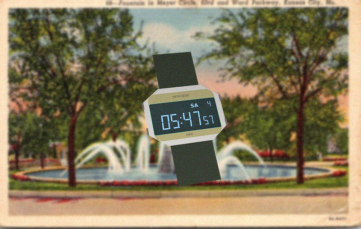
{"hour": 5, "minute": 47, "second": 57}
